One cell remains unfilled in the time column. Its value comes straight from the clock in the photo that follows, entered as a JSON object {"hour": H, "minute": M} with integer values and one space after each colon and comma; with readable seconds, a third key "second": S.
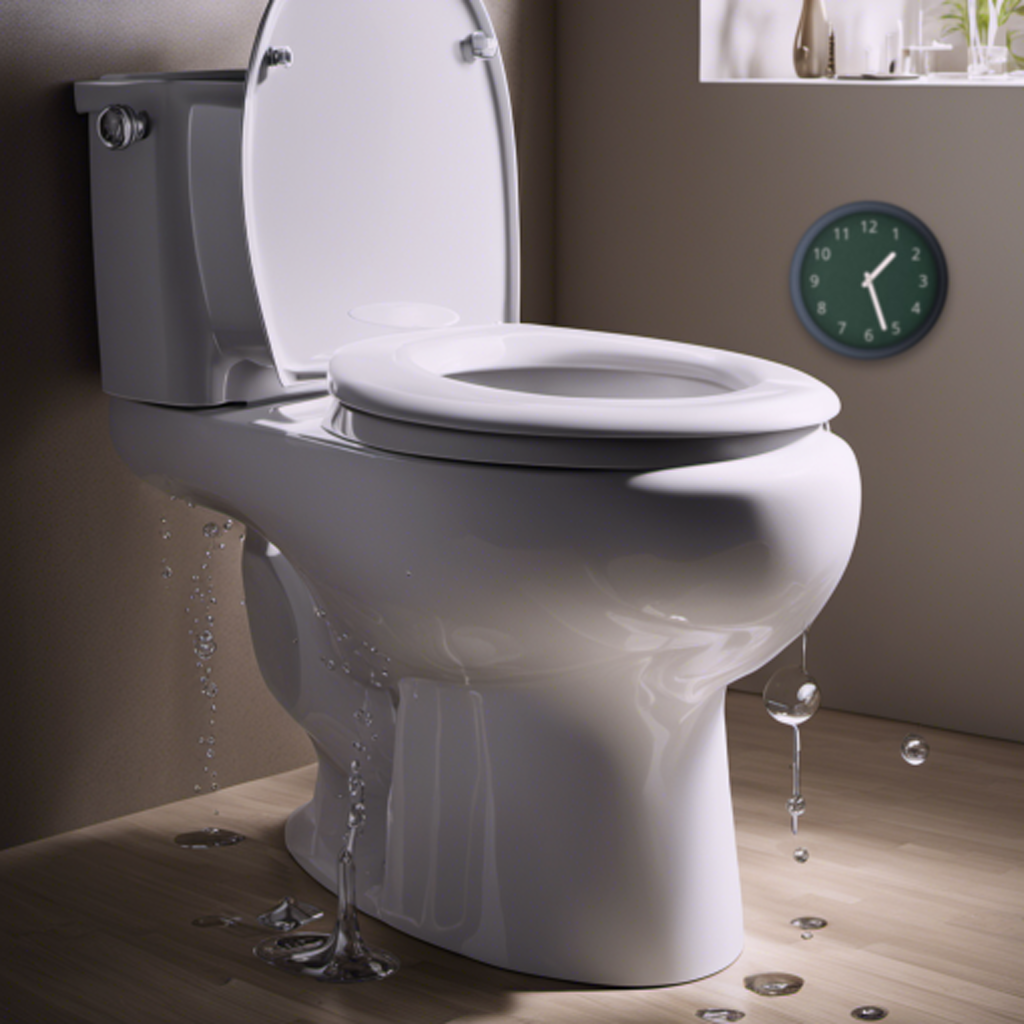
{"hour": 1, "minute": 27}
